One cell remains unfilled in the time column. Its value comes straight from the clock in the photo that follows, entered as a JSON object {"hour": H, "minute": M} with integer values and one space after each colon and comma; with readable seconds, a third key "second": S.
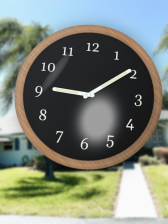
{"hour": 9, "minute": 9}
